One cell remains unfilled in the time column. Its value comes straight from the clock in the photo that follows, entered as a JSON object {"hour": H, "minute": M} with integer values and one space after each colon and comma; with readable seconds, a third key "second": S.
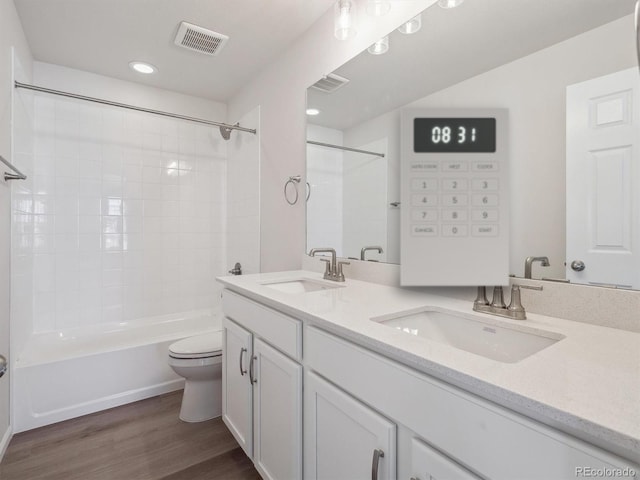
{"hour": 8, "minute": 31}
